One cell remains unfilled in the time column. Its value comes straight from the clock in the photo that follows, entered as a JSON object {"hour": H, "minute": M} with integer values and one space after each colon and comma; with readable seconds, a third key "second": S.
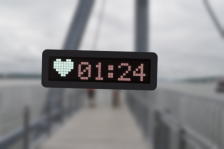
{"hour": 1, "minute": 24}
